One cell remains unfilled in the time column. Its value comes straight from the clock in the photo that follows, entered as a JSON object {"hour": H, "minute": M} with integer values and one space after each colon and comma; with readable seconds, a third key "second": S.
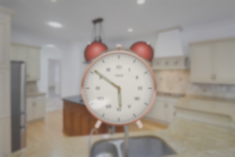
{"hour": 5, "minute": 51}
